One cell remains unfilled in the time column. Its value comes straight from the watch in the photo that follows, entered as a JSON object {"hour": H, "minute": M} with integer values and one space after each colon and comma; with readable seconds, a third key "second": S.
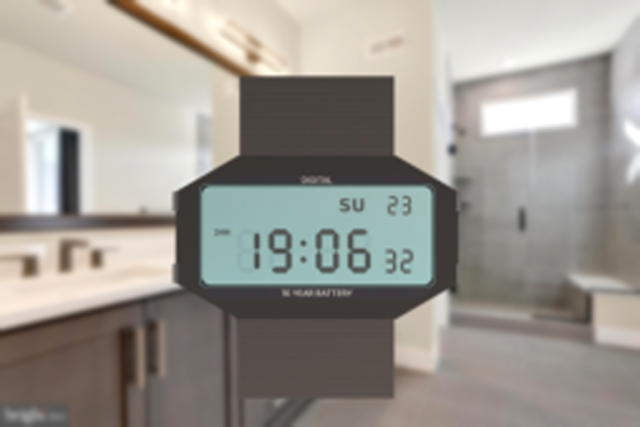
{"hour": 19, "minute": 6, "second": 32}
